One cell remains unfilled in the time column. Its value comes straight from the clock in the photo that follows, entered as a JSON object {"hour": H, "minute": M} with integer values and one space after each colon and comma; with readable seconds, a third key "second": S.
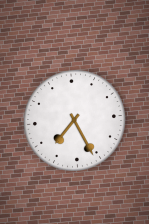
{"hour": 7, "minute": 26}
